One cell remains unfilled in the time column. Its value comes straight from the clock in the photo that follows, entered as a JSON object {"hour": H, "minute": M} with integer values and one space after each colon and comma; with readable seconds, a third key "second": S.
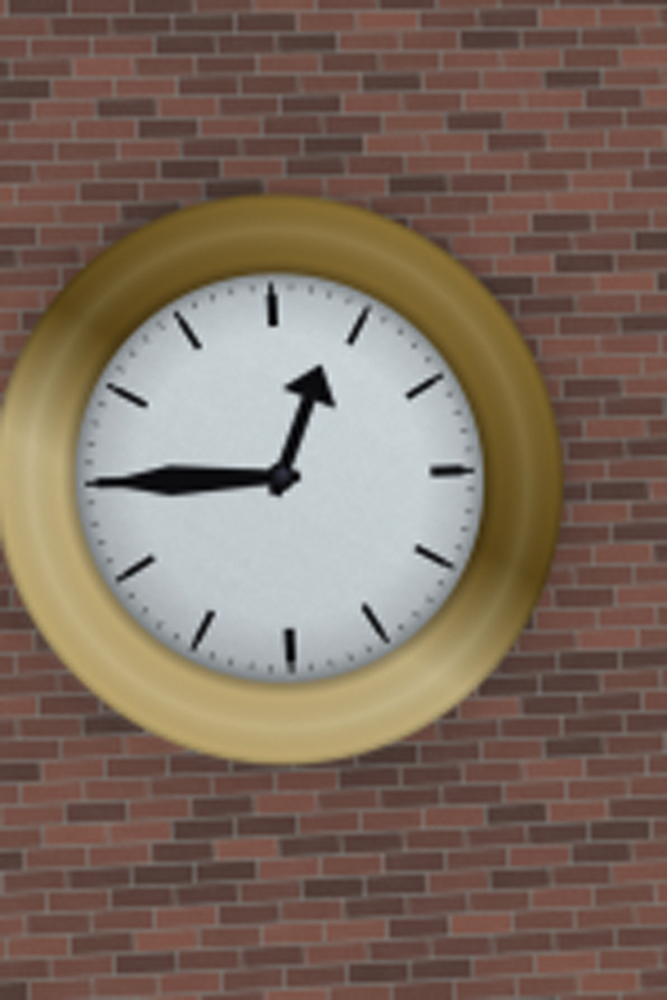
{"hour": 12, "minute": 45}
